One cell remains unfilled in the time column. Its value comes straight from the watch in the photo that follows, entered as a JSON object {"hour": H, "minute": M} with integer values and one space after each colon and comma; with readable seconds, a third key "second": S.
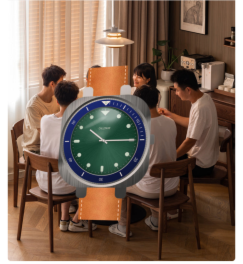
{"hour": 10, "minute": 15}
